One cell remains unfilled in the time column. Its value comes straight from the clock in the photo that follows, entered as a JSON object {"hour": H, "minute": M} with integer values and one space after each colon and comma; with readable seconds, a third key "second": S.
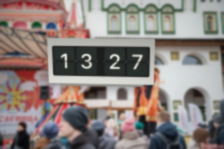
{"hour": 13, "minute": 27}
